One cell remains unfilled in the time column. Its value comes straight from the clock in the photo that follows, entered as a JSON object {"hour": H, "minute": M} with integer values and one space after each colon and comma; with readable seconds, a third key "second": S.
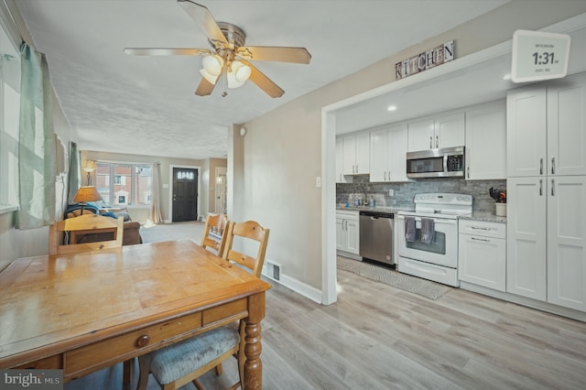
{"hour": 1, "minute": 31}
